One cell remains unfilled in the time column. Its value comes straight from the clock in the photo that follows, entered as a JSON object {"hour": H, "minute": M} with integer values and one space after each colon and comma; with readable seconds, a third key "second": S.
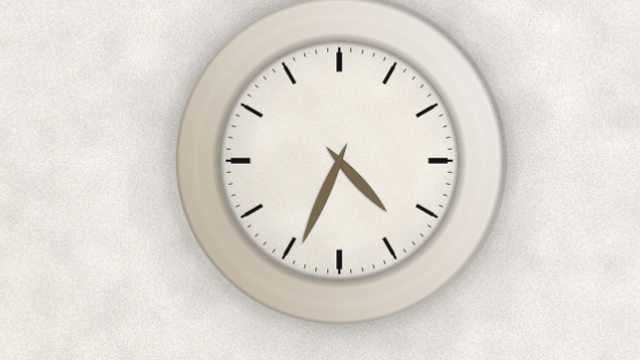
{"hour": 4, "minute": 34}
